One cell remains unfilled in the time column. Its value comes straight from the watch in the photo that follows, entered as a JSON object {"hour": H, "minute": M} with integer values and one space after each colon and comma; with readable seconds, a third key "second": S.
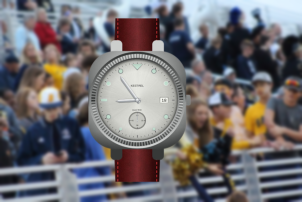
{"hour": 8, "minute": 54}
